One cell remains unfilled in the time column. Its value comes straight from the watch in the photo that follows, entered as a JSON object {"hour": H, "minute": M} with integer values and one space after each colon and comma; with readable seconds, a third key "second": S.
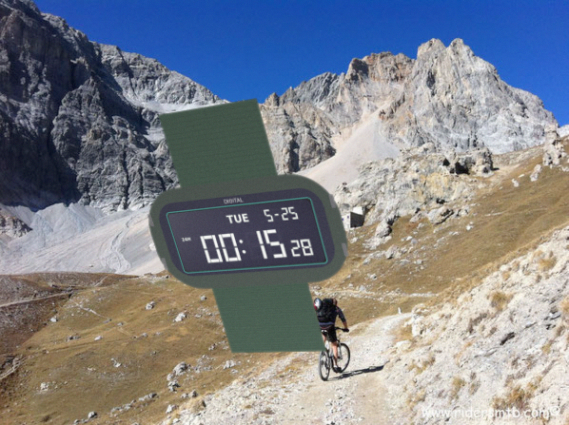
{"hour": 0, "minute": 15, "second": 28}
